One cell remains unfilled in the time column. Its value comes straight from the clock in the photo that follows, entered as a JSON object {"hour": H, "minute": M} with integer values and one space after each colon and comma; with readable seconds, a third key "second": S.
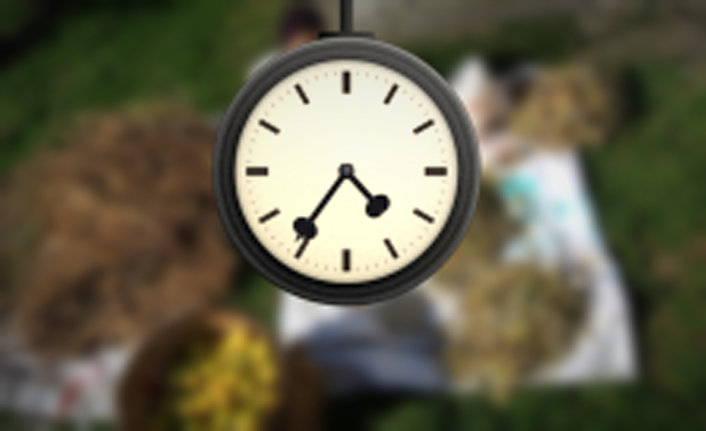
{"hour": 4, "minute": 36}
